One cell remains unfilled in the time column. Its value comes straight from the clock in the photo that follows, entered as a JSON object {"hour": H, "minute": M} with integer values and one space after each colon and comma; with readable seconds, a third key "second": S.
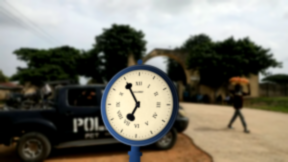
{"hour": 6, "minute": 55}
